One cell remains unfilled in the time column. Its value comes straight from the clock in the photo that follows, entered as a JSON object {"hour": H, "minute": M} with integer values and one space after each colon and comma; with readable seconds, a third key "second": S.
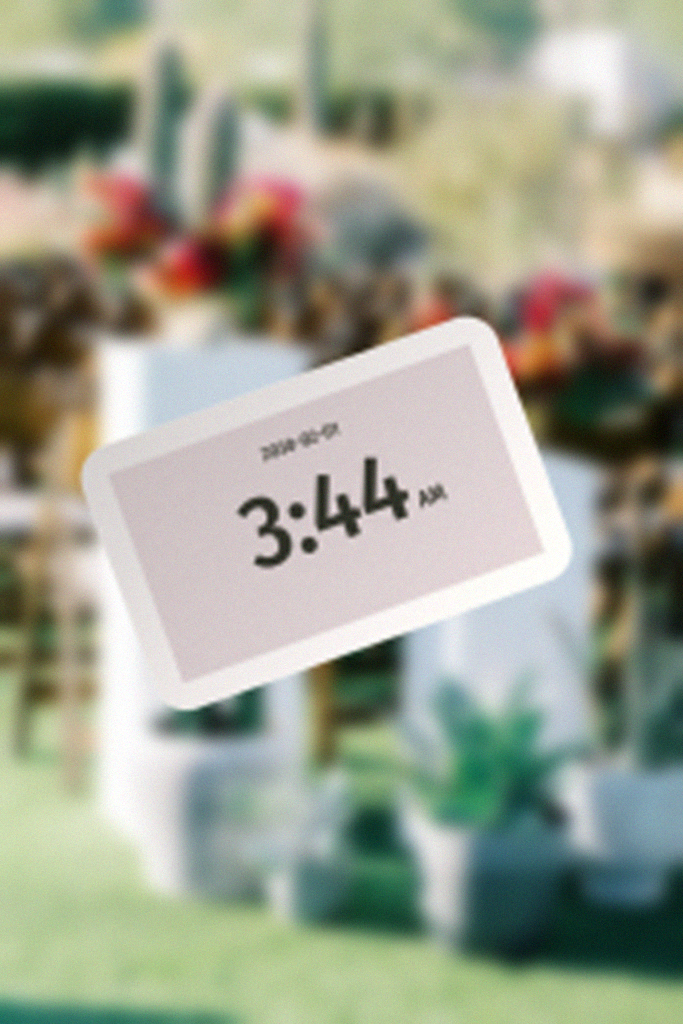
{"hour": 3, "minute": 44}
